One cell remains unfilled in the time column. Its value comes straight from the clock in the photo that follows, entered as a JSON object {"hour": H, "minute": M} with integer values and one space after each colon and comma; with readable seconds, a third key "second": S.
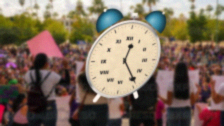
{"hour": 12, "minute": 24}
